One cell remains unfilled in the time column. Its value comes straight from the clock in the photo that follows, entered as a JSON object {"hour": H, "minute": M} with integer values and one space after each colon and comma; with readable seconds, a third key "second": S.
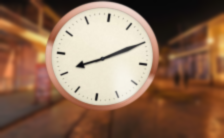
{"hour": 8, "minute": 10}
